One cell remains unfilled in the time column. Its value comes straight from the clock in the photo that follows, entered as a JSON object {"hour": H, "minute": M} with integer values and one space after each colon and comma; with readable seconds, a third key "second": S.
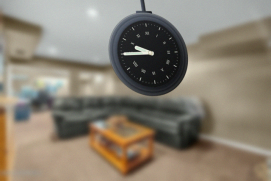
{"hour": 9, "minute": 45}
